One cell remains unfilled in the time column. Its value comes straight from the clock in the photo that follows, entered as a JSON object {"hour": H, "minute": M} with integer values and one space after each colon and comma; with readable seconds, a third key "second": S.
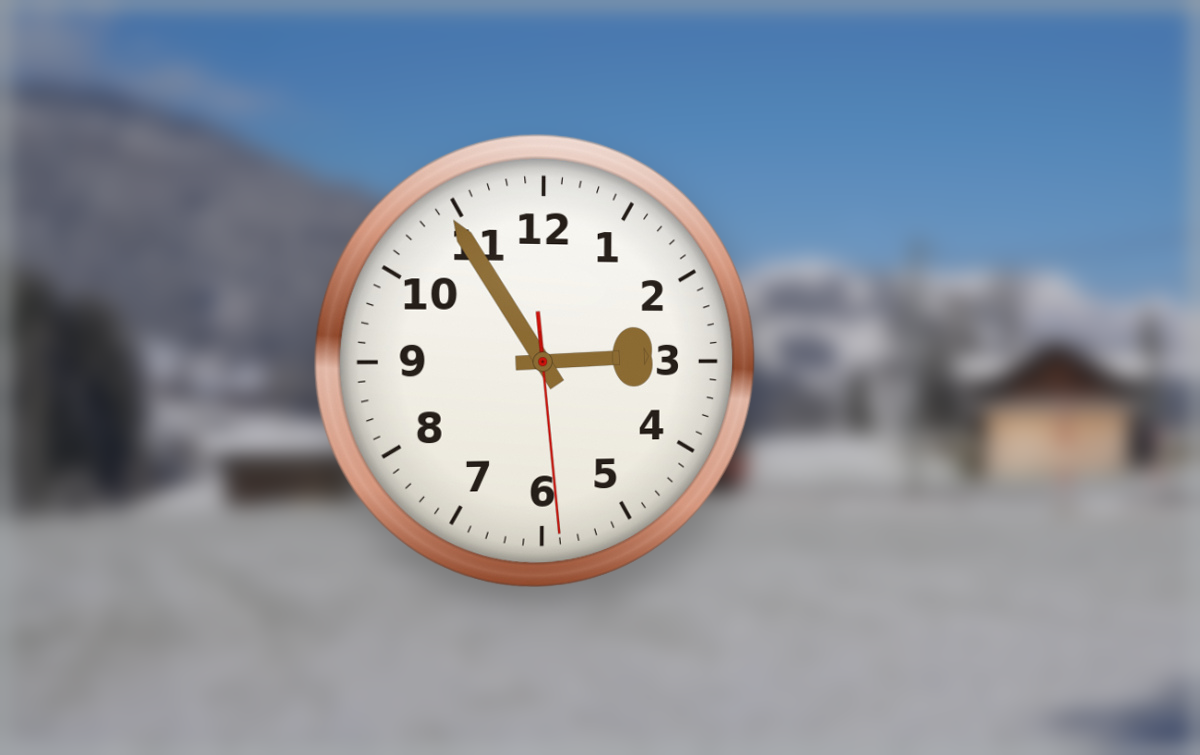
{"hour": 2, "minute": 54, "second": 29}
